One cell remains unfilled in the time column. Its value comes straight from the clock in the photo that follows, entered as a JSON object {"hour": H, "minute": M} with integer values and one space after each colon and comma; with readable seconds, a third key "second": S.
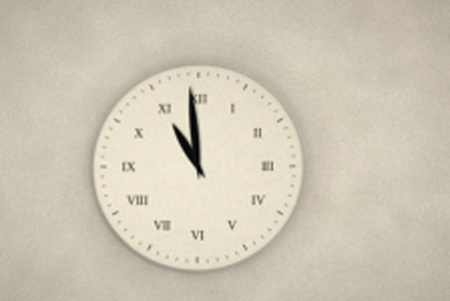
{"hour": 10, "minute": 59}
